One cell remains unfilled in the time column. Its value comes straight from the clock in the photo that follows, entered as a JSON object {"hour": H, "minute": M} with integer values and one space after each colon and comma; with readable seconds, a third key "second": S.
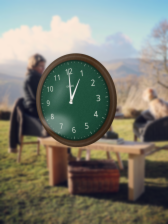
{"hour": 1, "minute": 0}
